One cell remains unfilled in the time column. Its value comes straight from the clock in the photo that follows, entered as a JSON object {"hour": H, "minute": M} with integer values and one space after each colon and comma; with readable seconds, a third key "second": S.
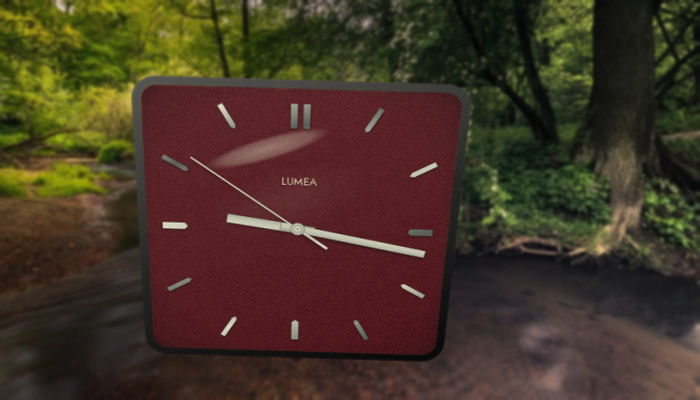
{"hour": 9, "minute": 16, "second": 51}
